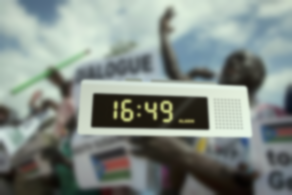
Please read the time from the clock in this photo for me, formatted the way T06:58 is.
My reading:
T16:49
